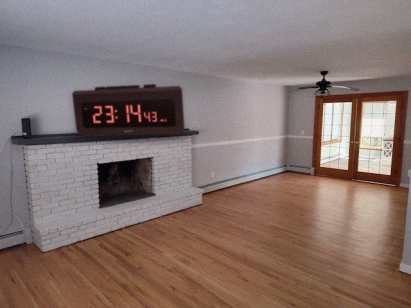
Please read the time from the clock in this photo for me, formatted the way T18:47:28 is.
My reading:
T23:14:43
